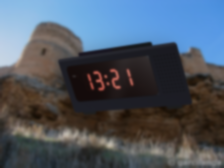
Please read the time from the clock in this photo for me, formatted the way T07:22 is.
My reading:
T13:21
